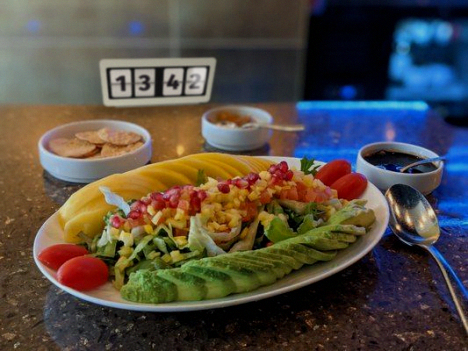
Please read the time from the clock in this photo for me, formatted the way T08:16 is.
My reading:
T13:42
